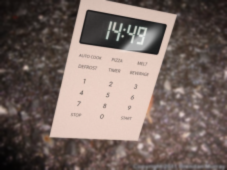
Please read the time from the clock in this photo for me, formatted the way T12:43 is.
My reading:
T14:49
